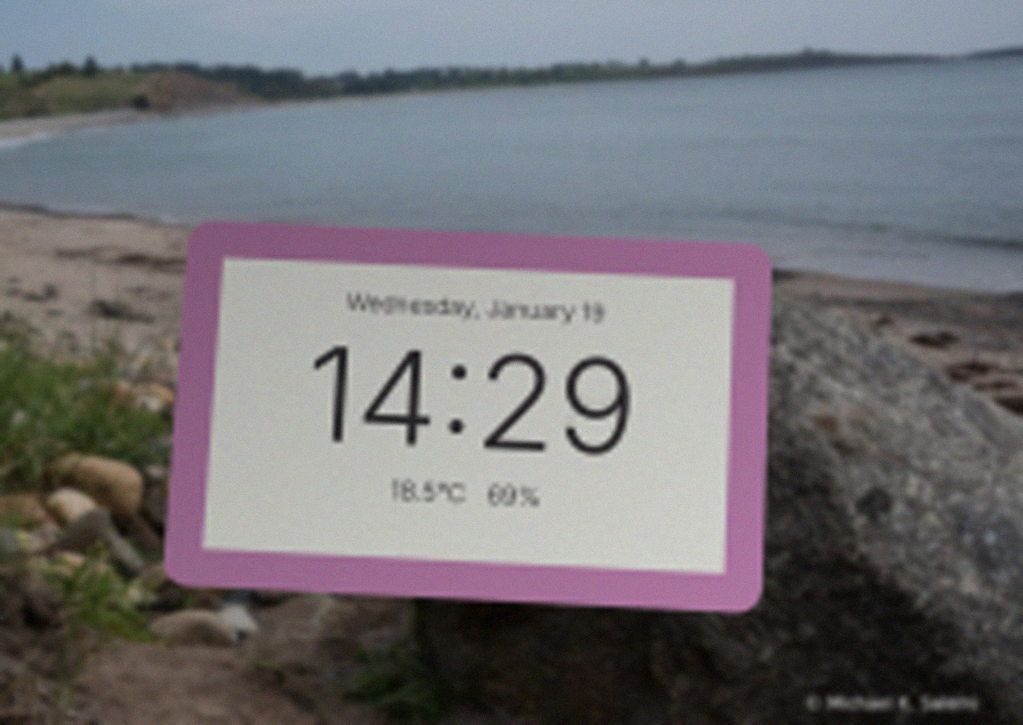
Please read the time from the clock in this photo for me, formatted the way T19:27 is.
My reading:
T14:29
